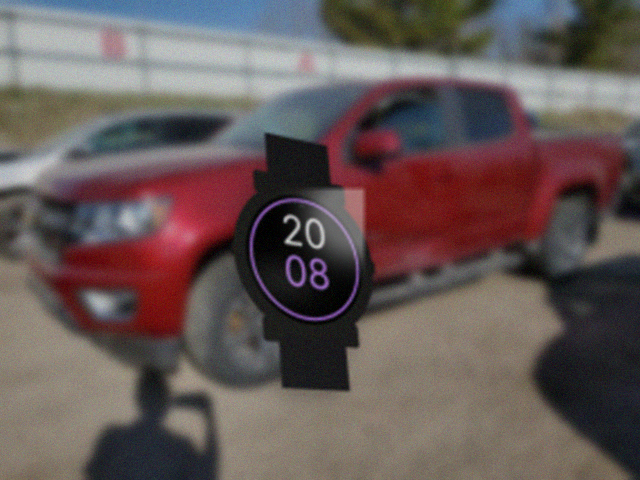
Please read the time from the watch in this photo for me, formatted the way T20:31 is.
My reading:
T20:08
